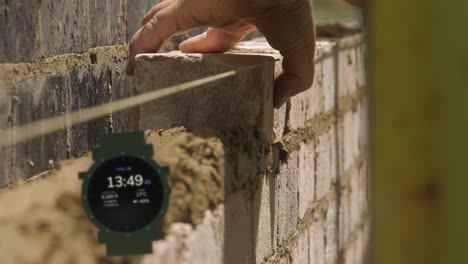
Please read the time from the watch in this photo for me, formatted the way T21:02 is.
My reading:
T13:49
